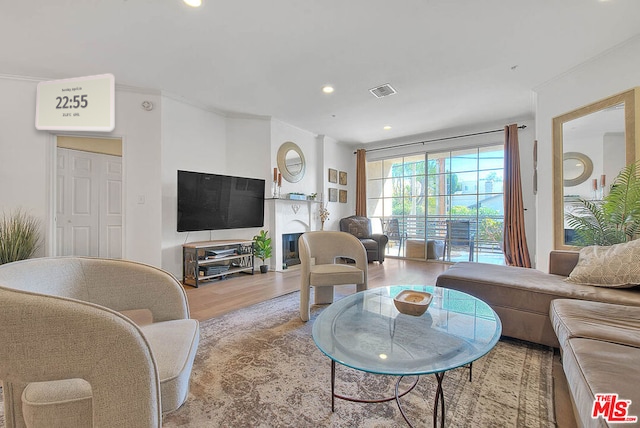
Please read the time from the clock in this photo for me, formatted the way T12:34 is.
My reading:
T22:55
